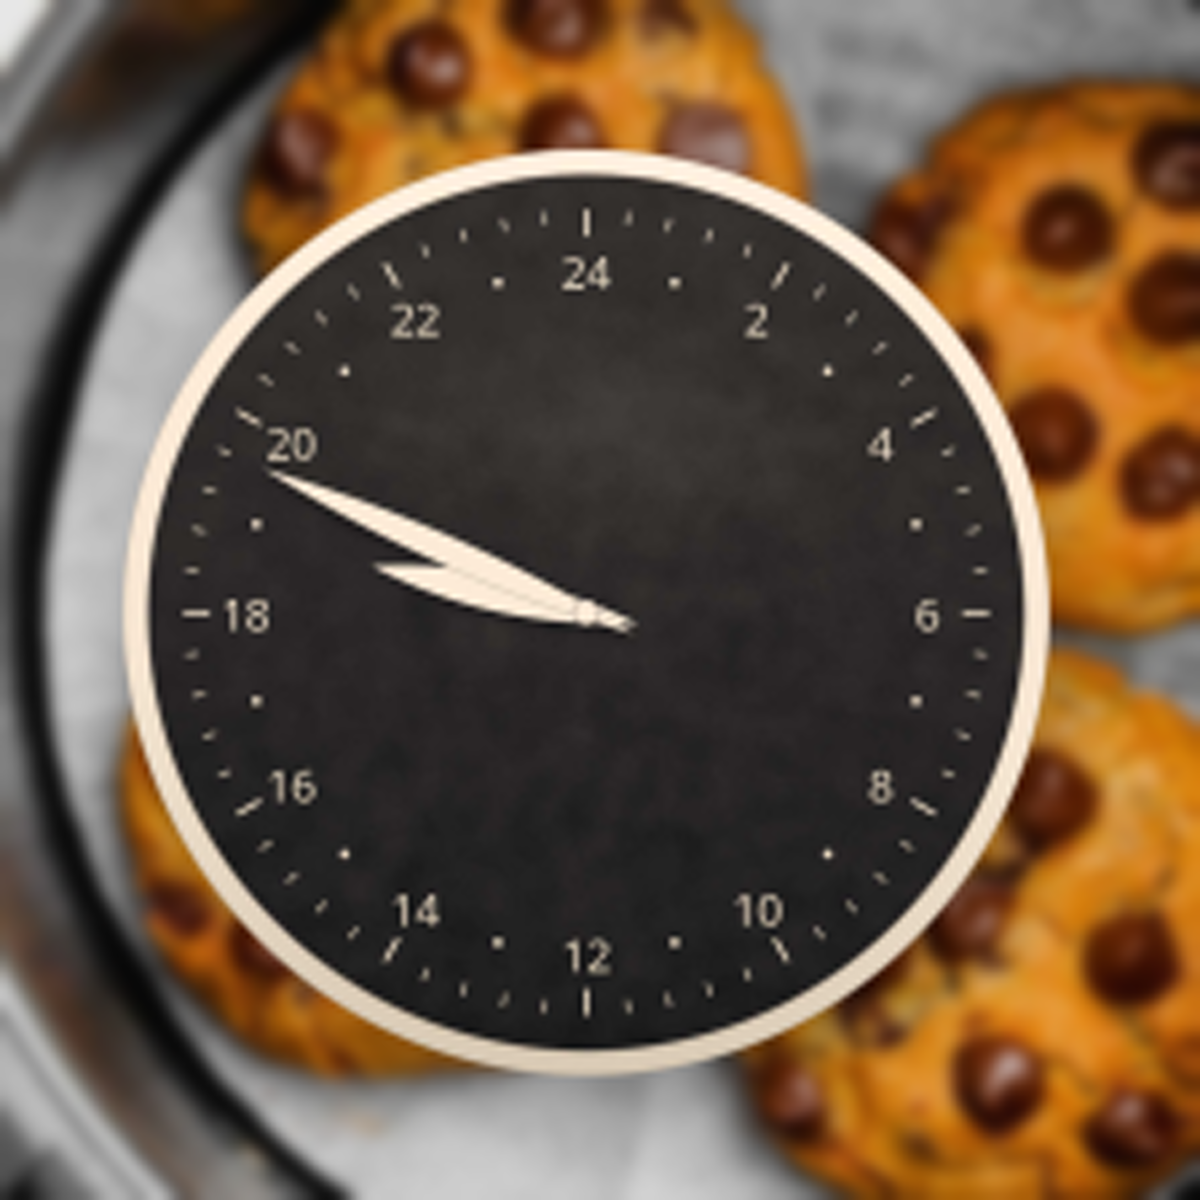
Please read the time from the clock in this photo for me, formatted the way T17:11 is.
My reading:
T18:49
